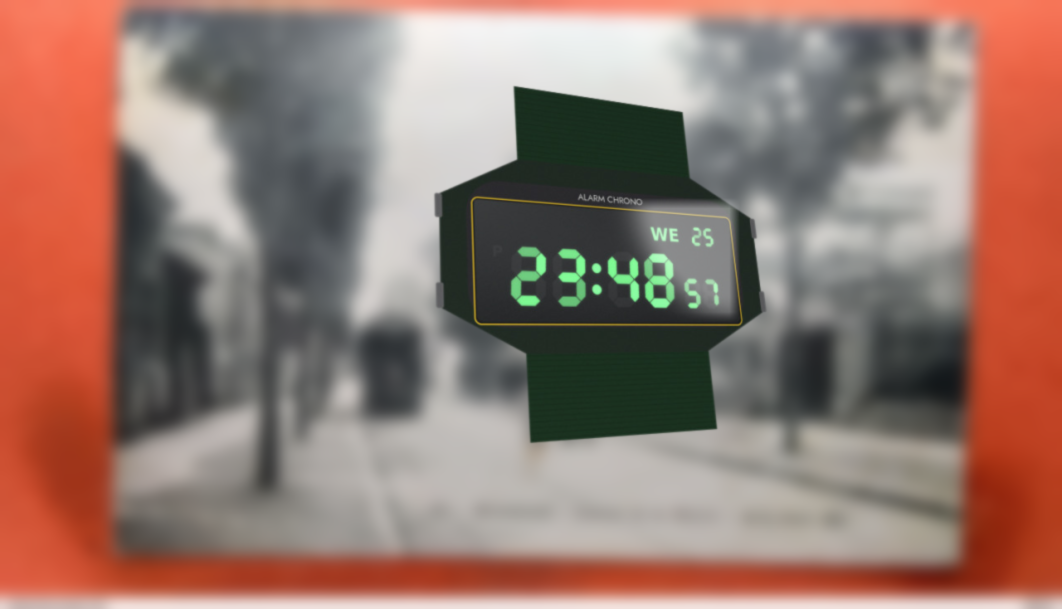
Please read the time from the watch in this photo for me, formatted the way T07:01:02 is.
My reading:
T23:48:57
